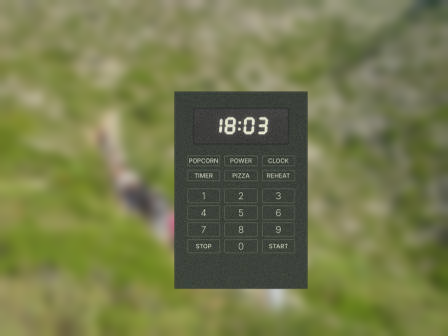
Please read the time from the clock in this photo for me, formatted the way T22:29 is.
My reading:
T18:03
